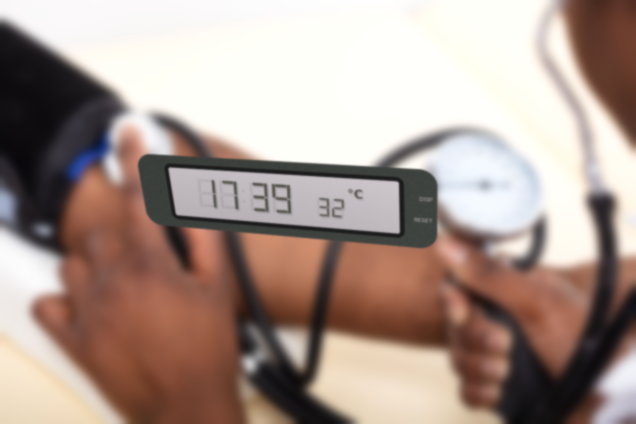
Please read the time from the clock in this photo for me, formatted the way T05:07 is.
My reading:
T17:39
